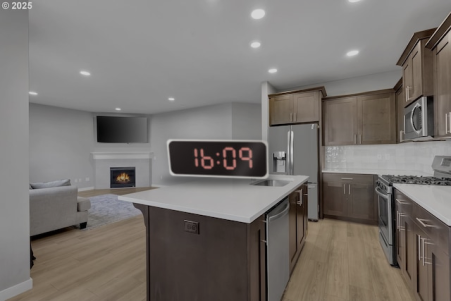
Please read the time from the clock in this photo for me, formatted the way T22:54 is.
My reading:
T16:09
